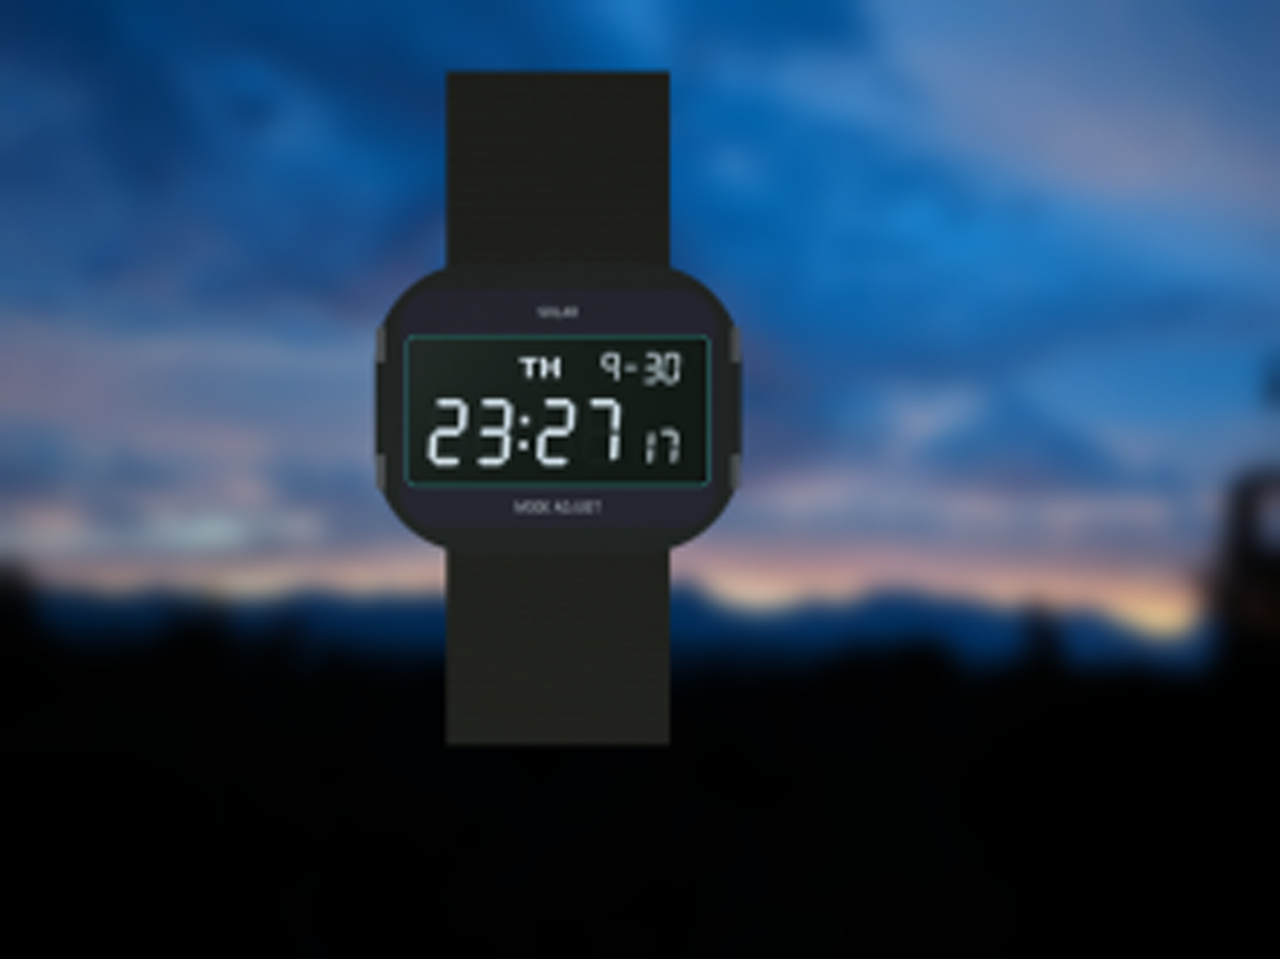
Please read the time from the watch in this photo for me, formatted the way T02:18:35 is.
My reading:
T23:27:17
